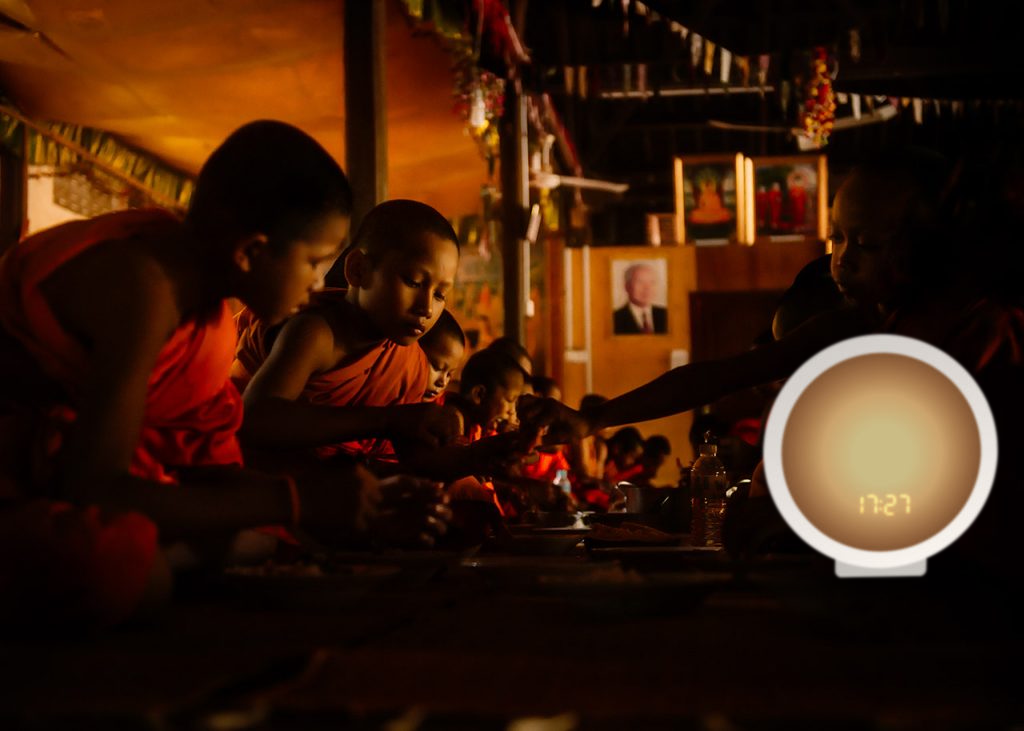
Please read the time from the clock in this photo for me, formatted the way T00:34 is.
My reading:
T17:27
